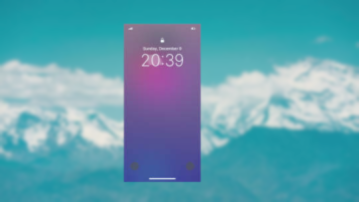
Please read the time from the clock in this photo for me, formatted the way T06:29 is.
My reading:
T20:39
